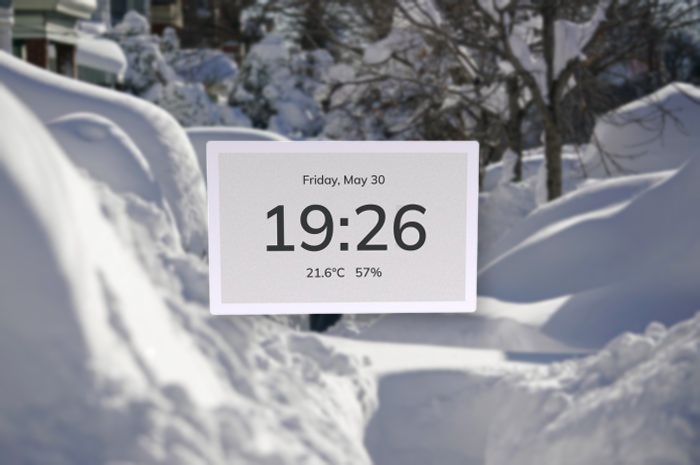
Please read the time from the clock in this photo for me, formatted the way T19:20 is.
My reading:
T19:26
